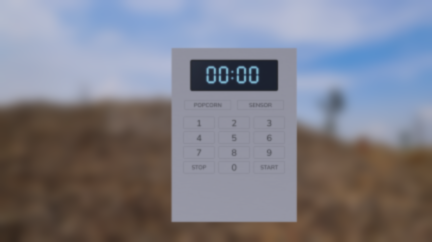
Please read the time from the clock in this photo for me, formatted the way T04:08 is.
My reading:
T00:00
